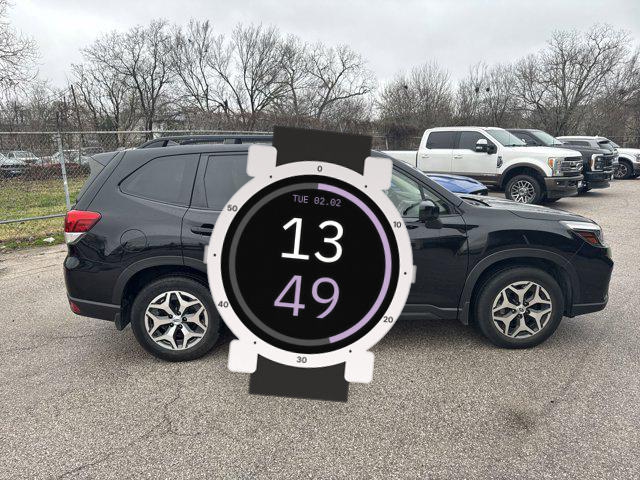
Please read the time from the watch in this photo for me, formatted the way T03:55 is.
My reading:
T13:49
